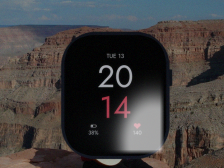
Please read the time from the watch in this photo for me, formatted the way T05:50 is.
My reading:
T20:14
